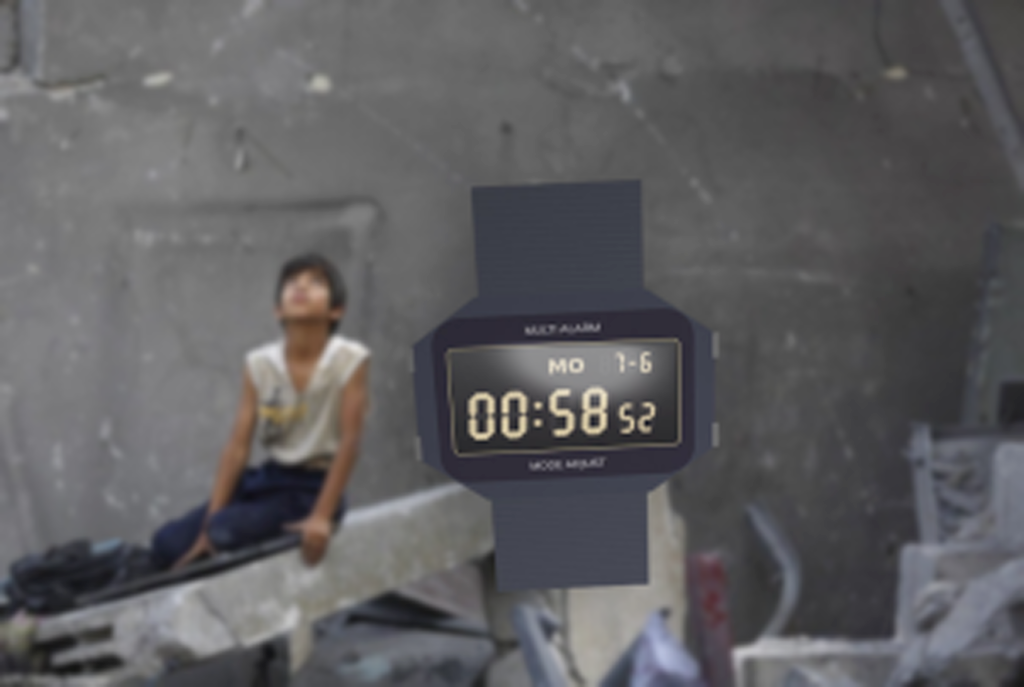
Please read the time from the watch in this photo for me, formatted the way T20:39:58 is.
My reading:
T00:58:52
